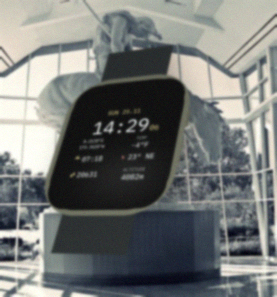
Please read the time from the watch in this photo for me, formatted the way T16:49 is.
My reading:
T14:29
